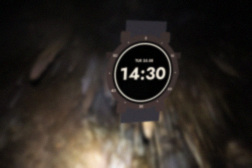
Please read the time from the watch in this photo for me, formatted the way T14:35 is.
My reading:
T14:30
